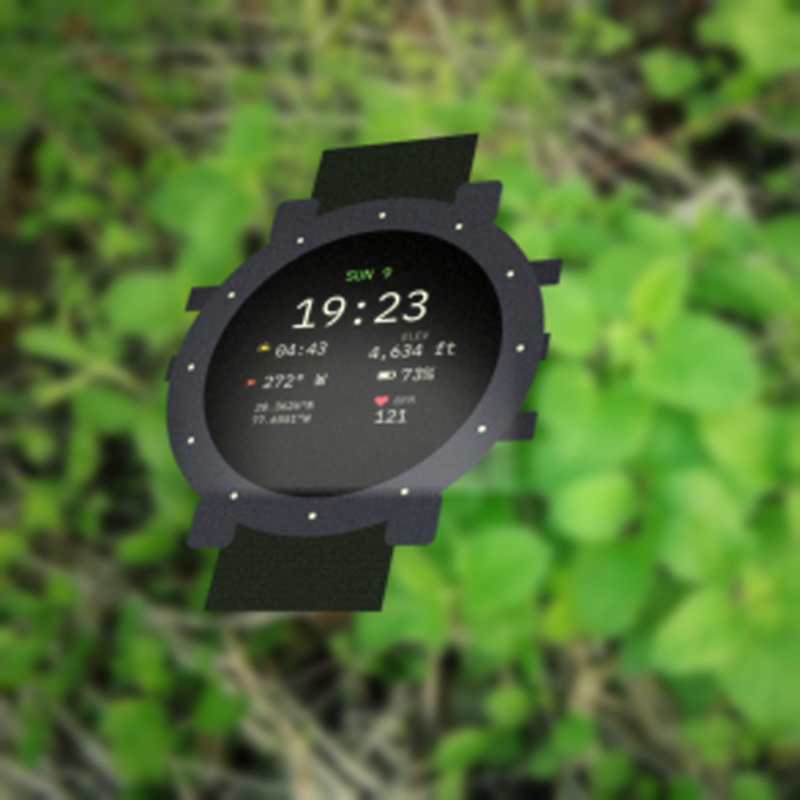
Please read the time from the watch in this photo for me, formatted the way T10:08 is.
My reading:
T19:23
